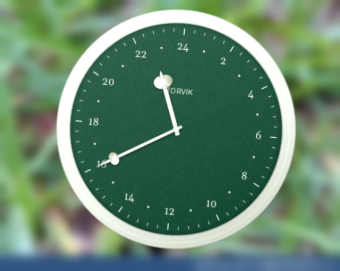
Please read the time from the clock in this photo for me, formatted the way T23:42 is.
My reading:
T22:40
